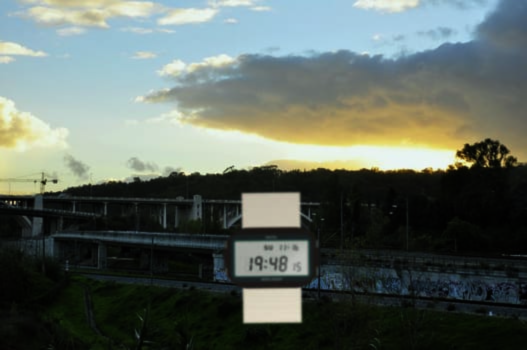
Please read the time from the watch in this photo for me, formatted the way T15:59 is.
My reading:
T19:48
